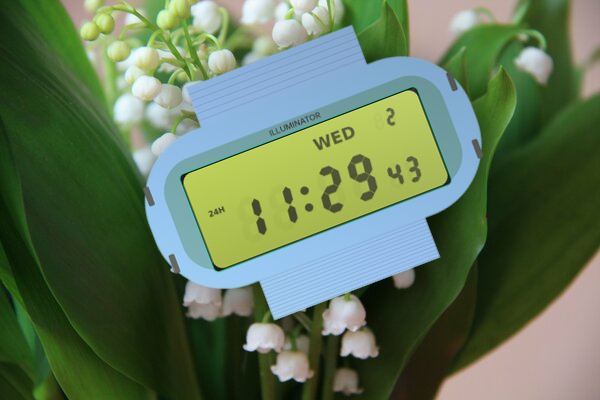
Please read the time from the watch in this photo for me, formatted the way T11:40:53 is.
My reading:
T11:29:43
